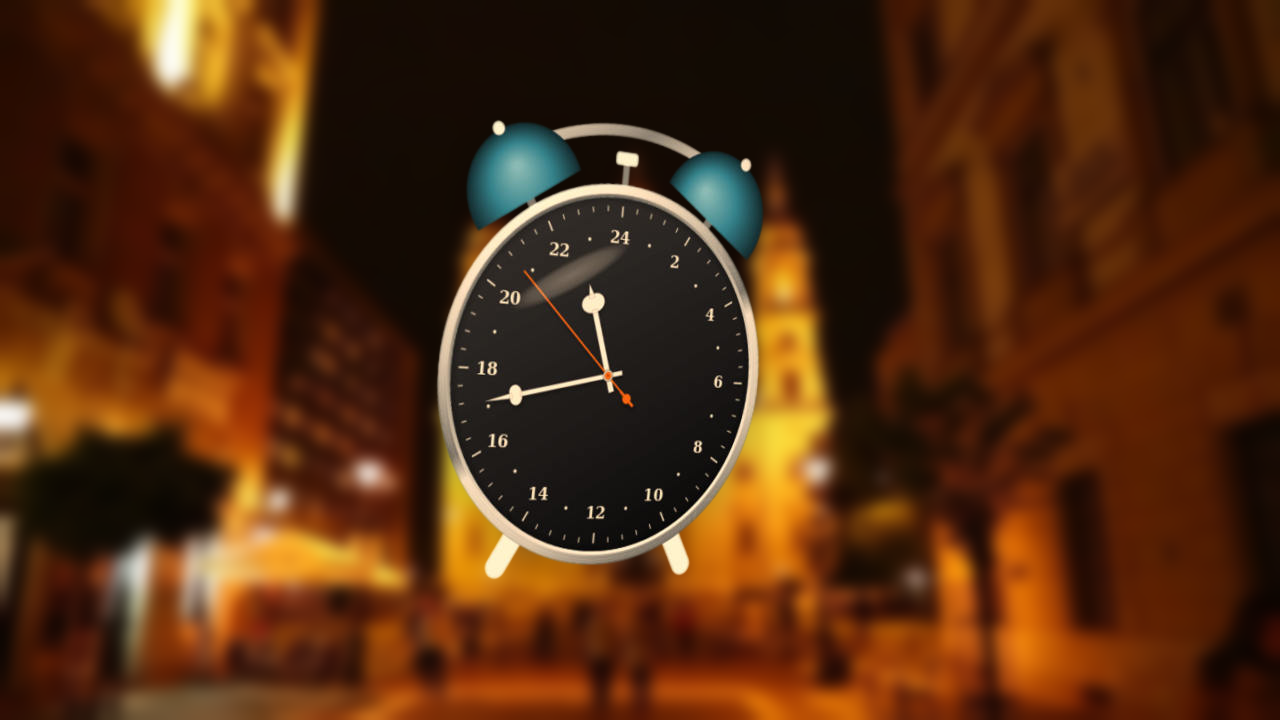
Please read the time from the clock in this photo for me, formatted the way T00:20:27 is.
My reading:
T22:42:52
